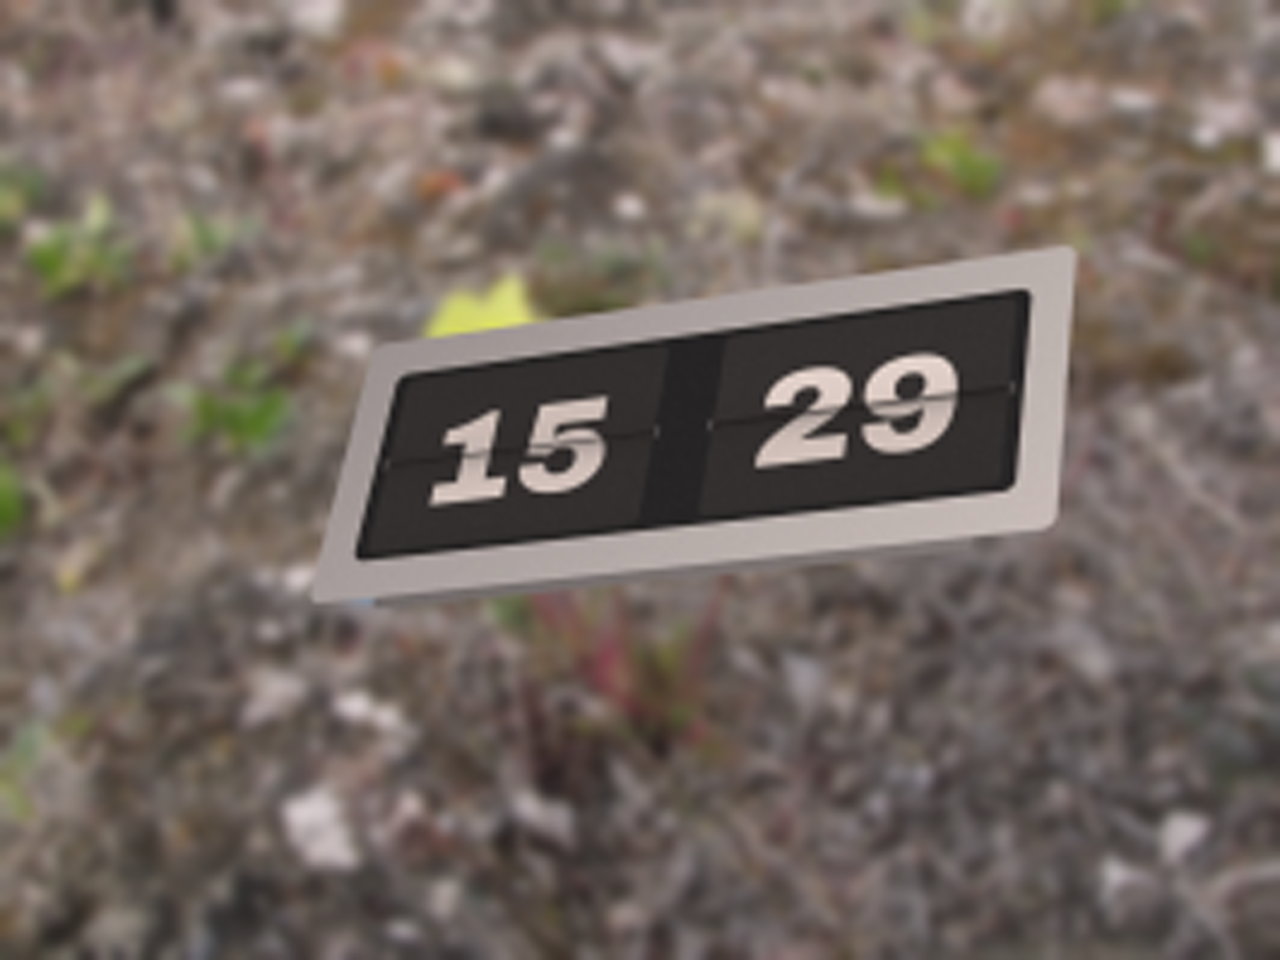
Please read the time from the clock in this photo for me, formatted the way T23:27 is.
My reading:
T15:29
